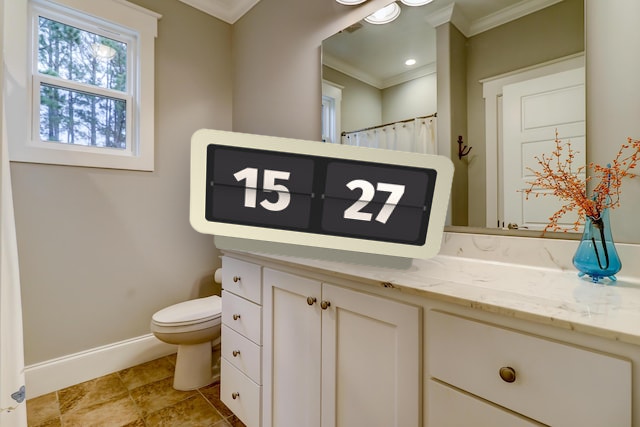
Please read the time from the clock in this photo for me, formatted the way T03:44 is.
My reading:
T15:27
